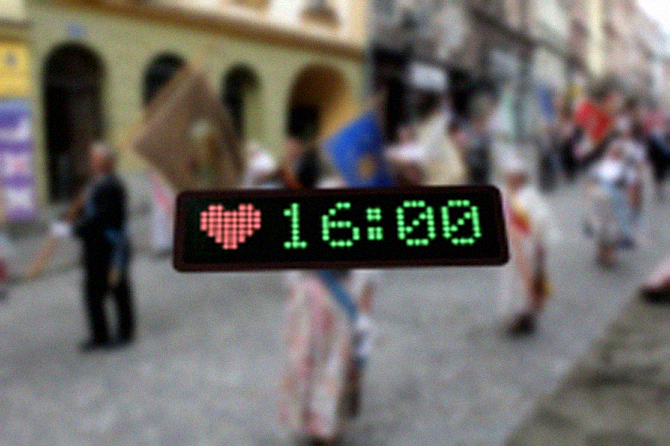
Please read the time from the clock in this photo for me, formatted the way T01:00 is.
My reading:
T16:00
